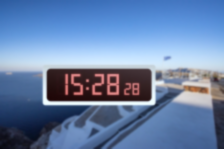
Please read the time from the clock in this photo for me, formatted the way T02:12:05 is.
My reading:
T15:28:28
